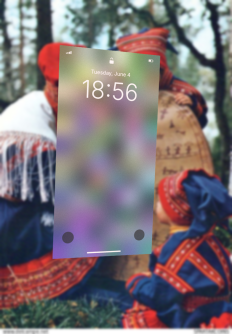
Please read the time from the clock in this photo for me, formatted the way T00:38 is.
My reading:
T18:56
